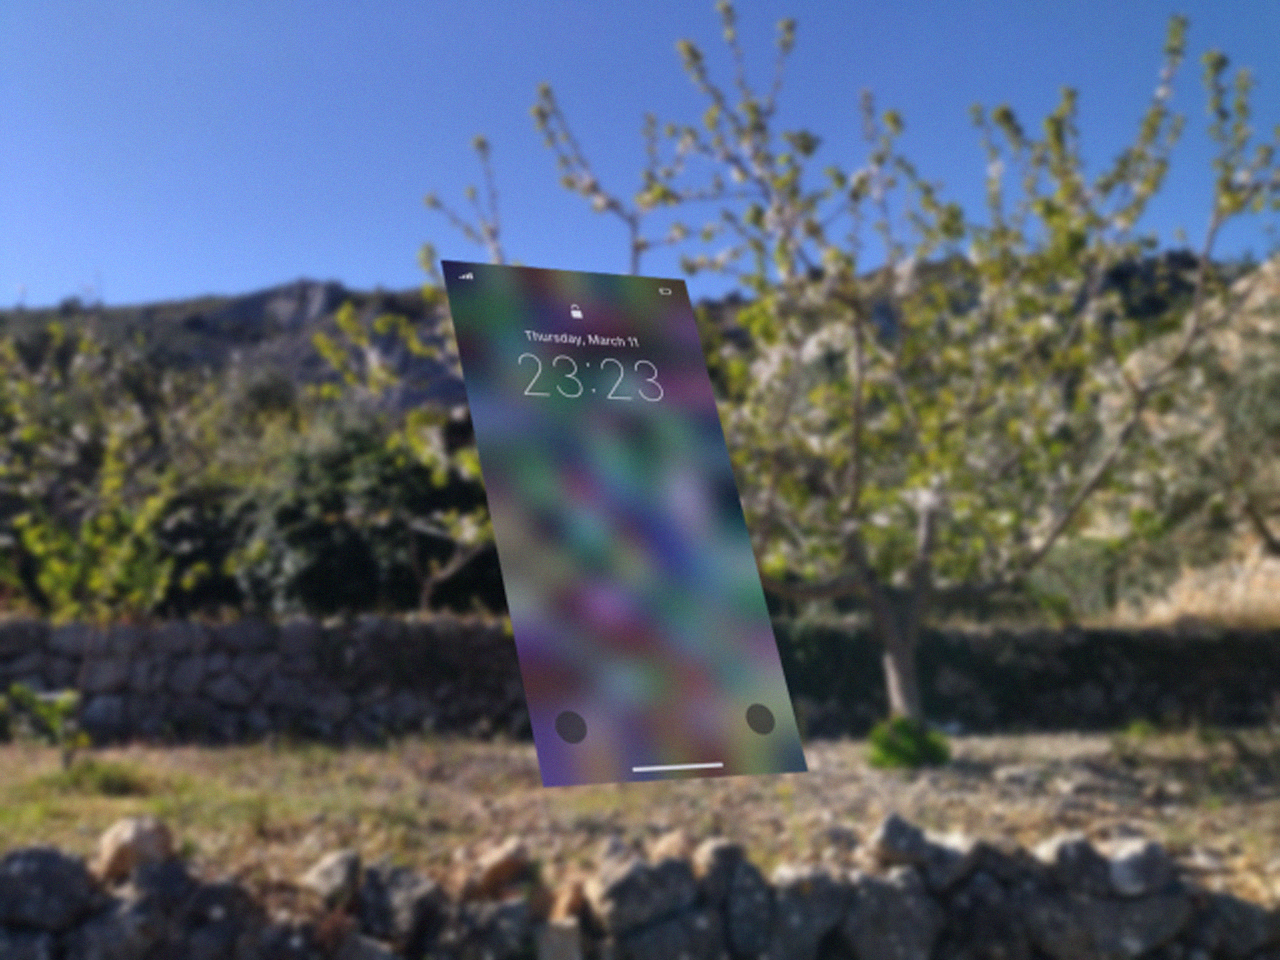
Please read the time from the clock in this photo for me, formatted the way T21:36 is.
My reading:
T23:23
